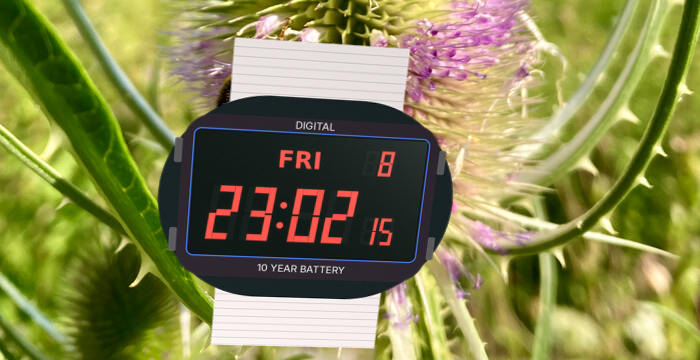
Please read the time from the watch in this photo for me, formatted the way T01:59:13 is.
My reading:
T23:02:15
